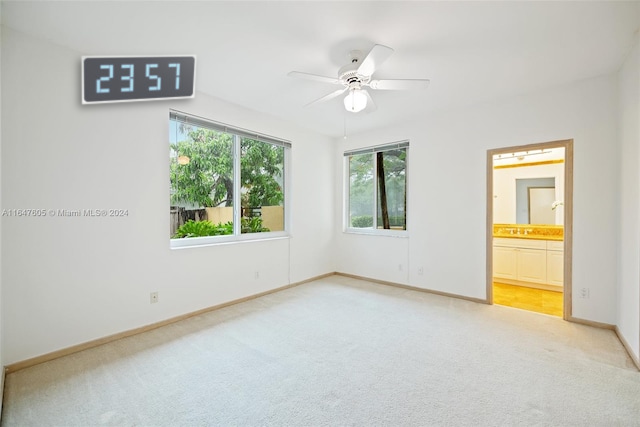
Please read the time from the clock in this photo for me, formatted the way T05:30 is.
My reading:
T23:57
